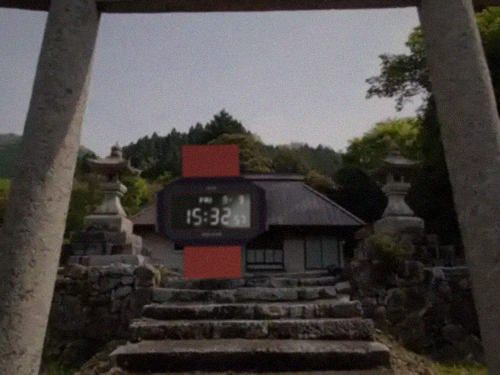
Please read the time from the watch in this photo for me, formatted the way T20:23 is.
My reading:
T15:32
